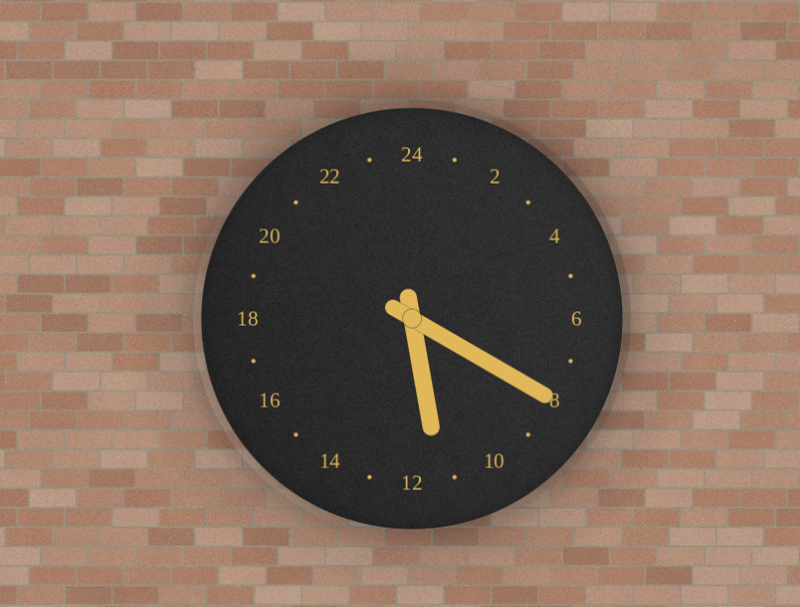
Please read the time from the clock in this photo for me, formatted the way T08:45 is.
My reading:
T11:20
